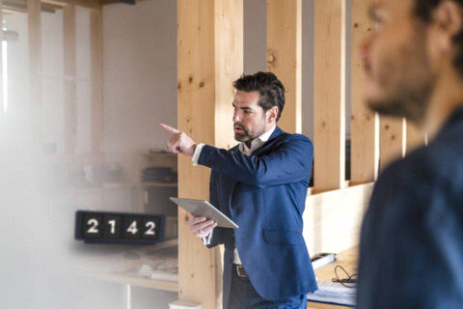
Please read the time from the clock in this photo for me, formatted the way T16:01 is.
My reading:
T21:42
